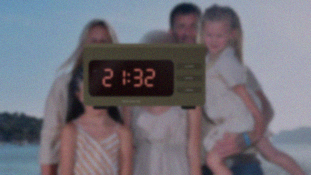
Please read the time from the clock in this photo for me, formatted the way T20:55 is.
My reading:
T21:32
